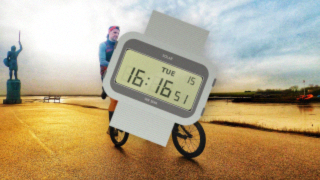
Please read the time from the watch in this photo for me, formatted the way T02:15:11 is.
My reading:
T16:16:51
